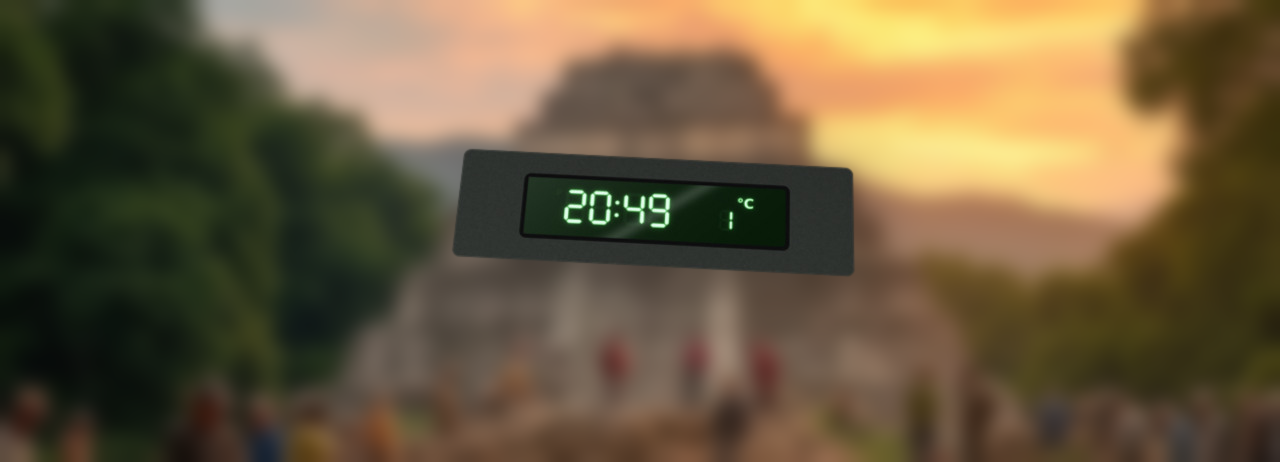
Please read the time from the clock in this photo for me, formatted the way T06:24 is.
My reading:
T20:49
